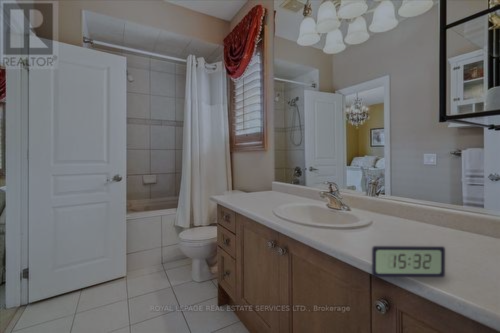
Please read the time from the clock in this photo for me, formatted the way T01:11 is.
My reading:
T15:32
